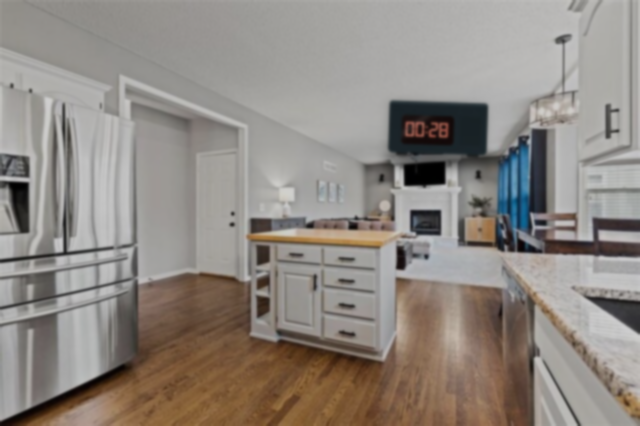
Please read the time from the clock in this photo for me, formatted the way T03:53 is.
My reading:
T00:28
